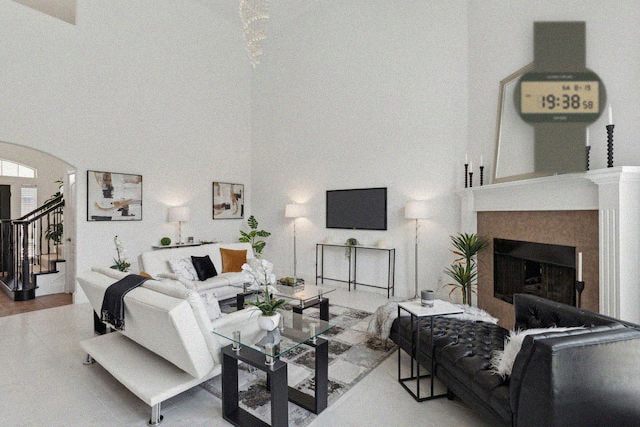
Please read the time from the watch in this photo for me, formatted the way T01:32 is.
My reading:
T19:38
